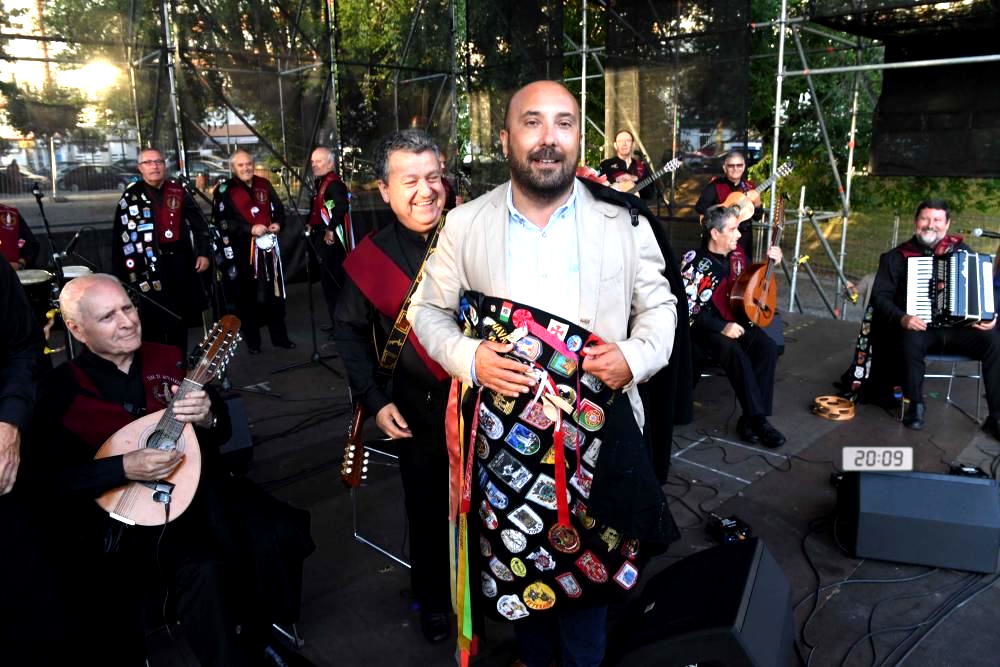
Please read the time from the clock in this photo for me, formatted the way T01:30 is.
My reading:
T20:09
